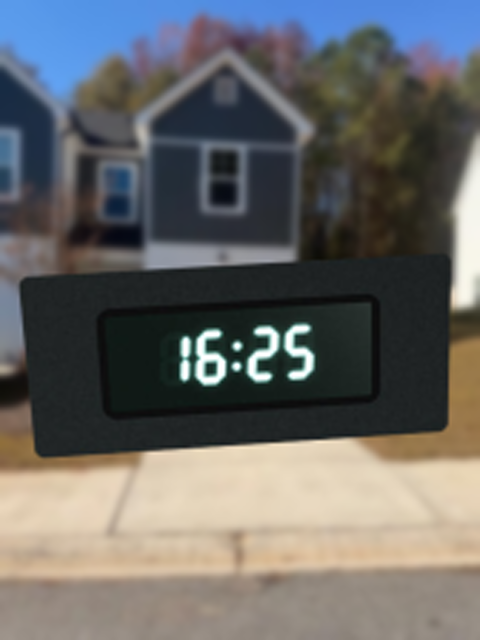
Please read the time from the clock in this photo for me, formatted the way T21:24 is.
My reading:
T16:25
